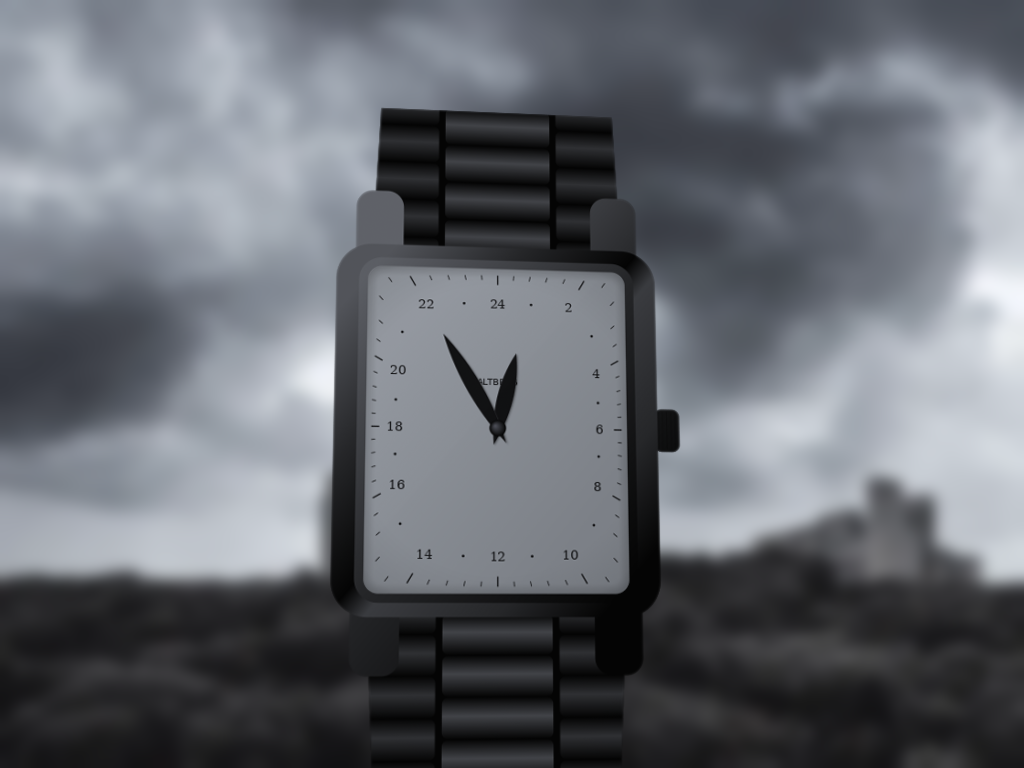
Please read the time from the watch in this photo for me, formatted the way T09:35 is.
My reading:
T00:55
